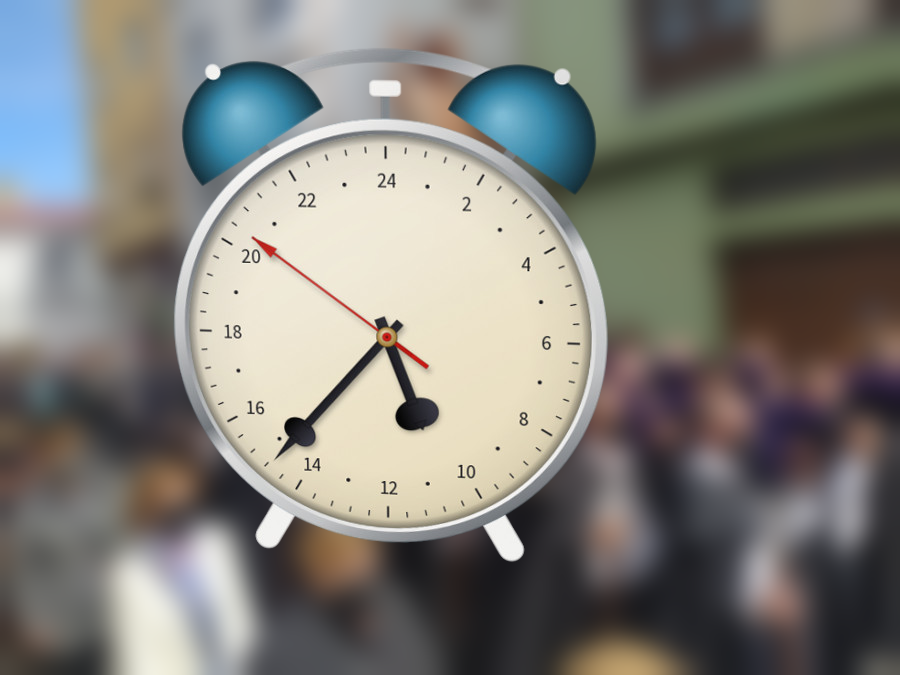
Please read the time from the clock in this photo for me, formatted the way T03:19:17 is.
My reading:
T10:36:51
